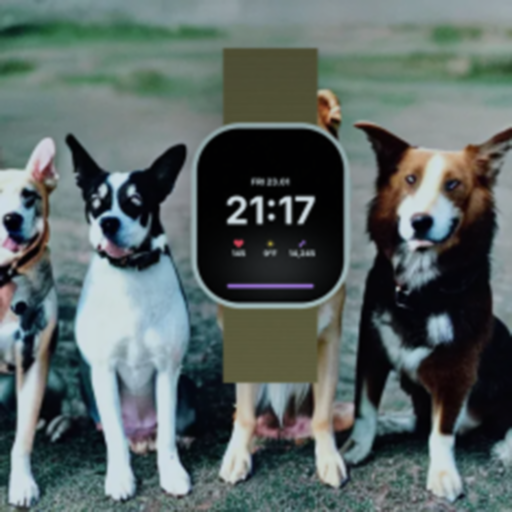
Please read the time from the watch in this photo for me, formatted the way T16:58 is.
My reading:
T21:17
